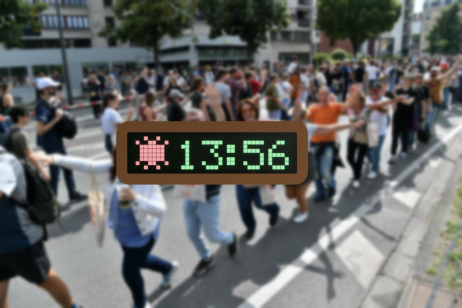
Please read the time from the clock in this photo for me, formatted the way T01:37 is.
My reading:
T13:56
